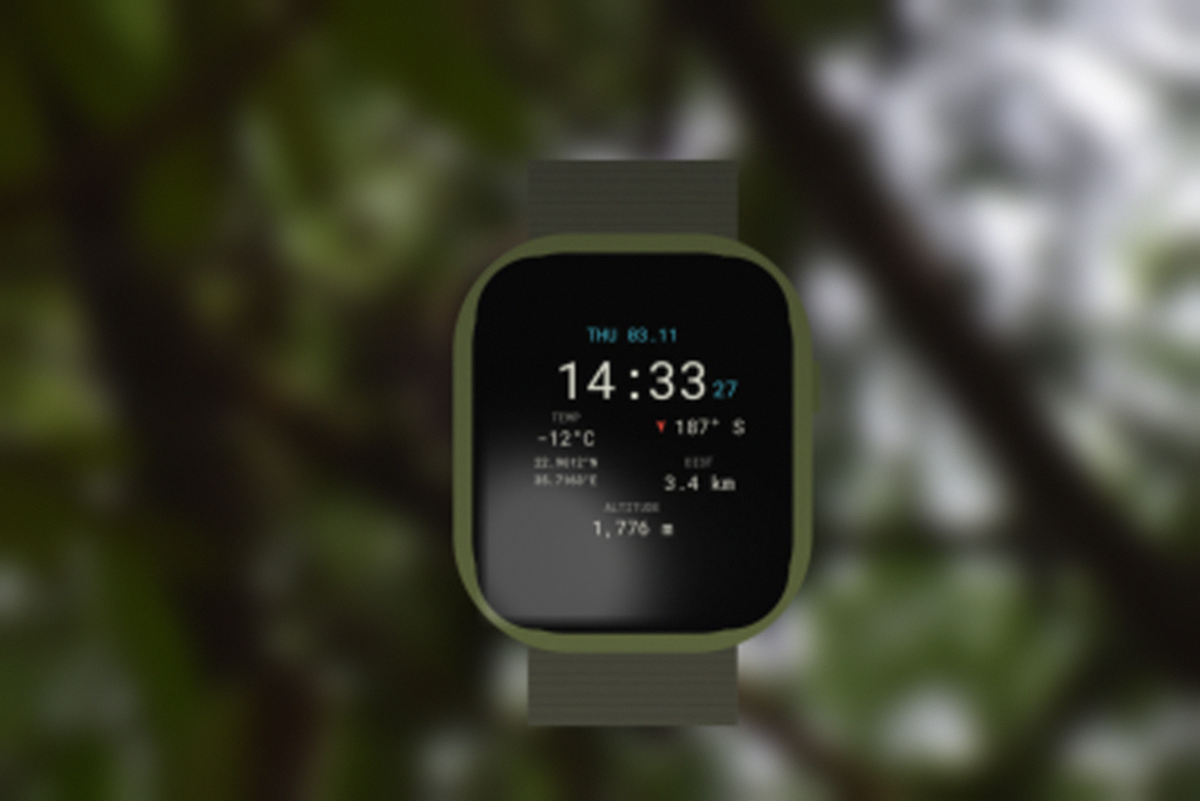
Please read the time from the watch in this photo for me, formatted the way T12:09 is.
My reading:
T14:33
